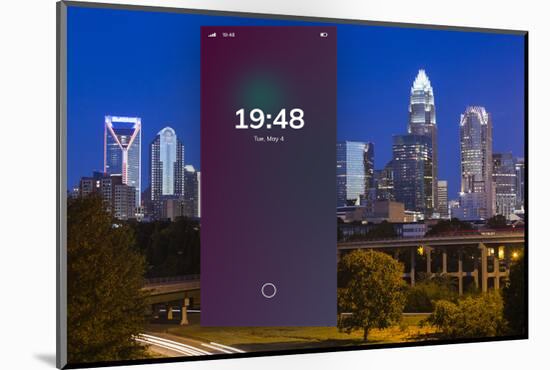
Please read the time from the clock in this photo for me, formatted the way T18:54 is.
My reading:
T19:48
